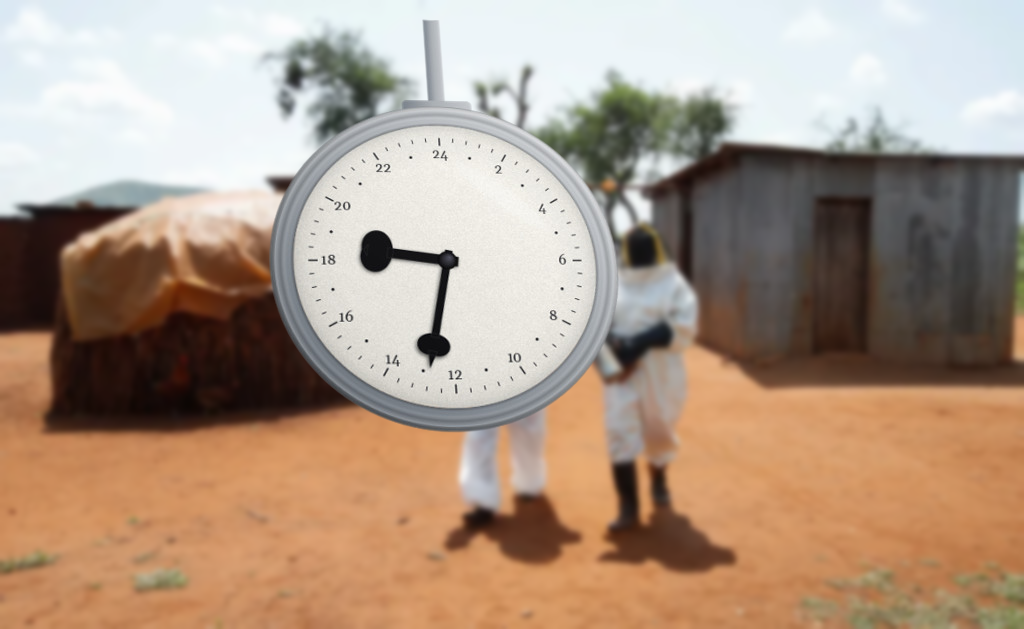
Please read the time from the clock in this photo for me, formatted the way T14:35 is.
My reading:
T18:32
